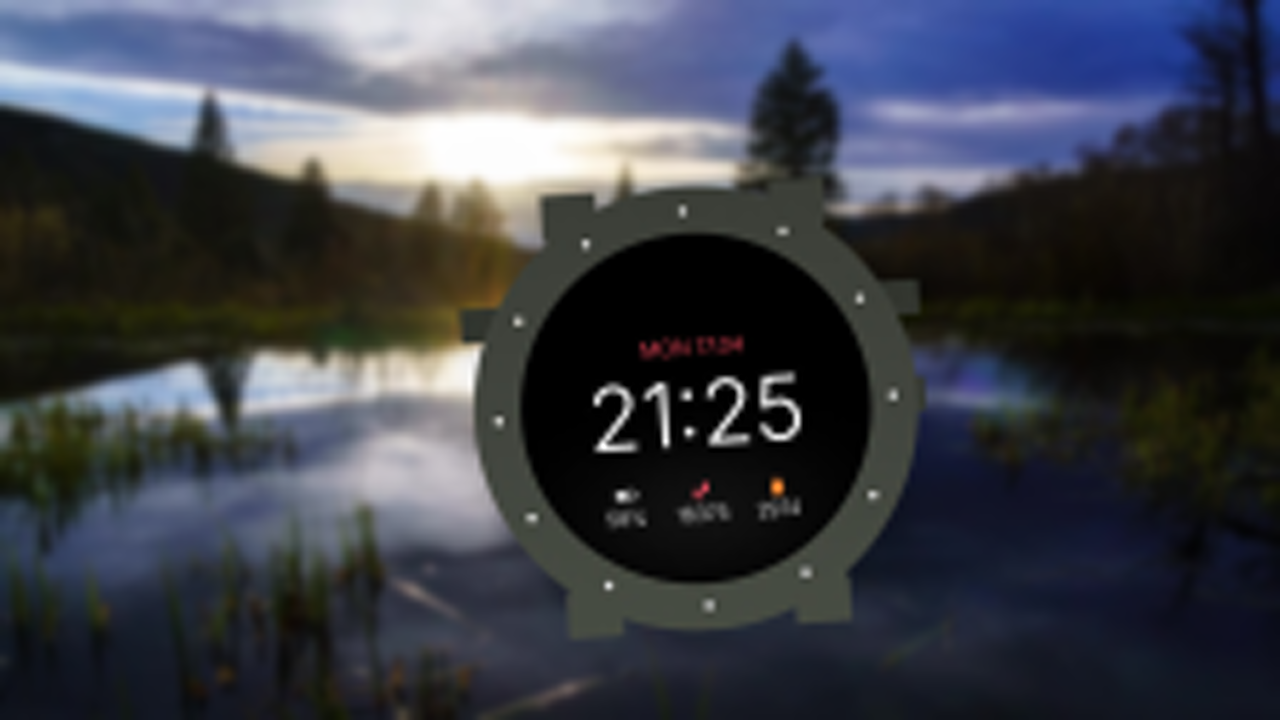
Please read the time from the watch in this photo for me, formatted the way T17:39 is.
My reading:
T21:25
